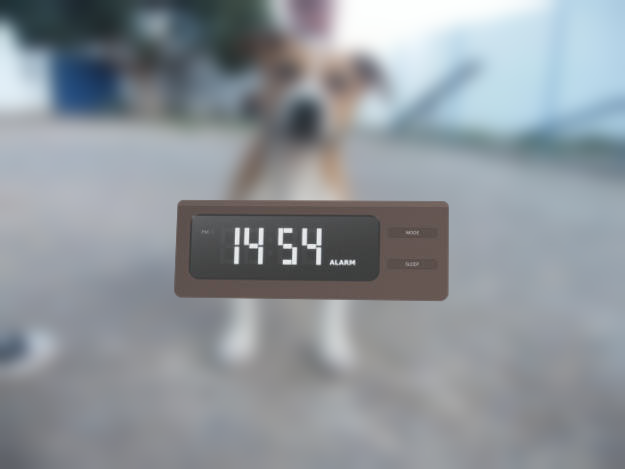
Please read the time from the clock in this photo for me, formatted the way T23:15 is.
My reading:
T14:54
